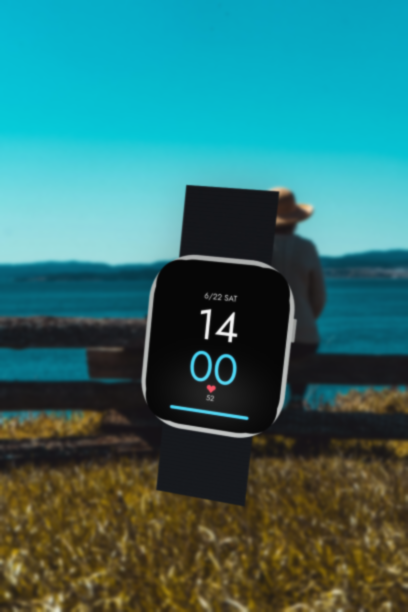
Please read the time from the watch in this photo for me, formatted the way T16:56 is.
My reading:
T14:00
